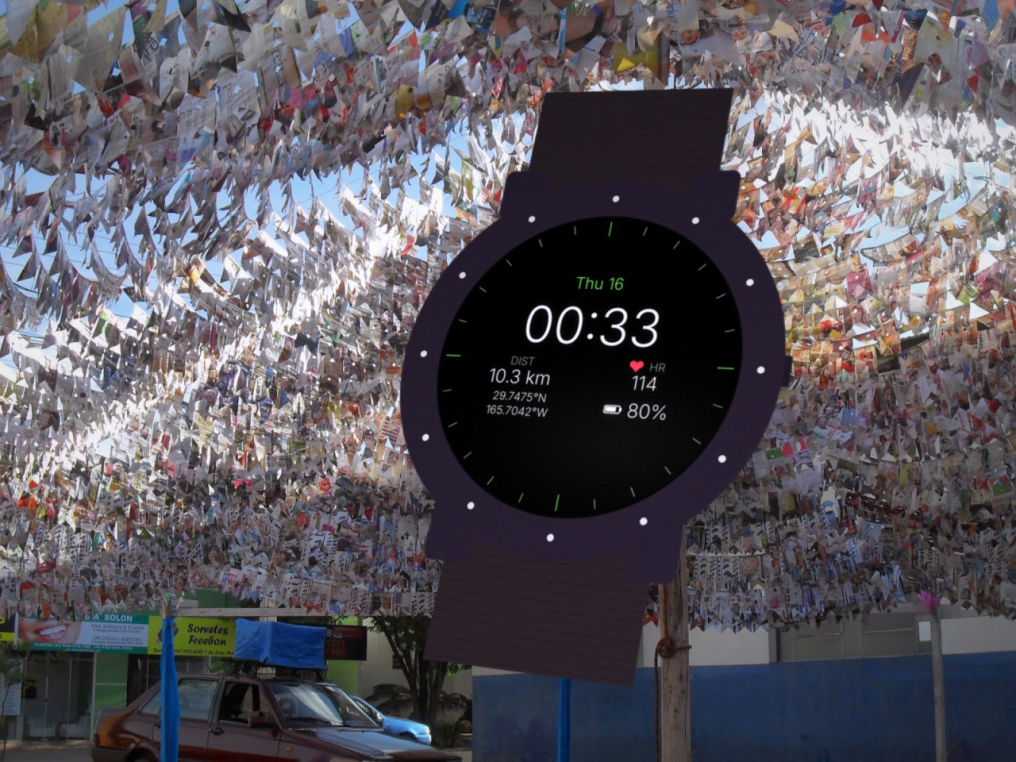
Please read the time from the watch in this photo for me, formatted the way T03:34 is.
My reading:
T00:33
